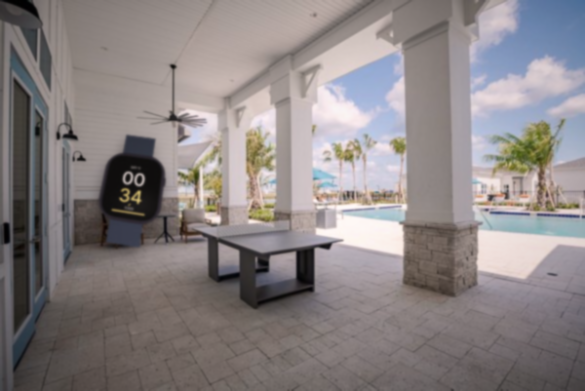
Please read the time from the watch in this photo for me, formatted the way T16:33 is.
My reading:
T00:34
